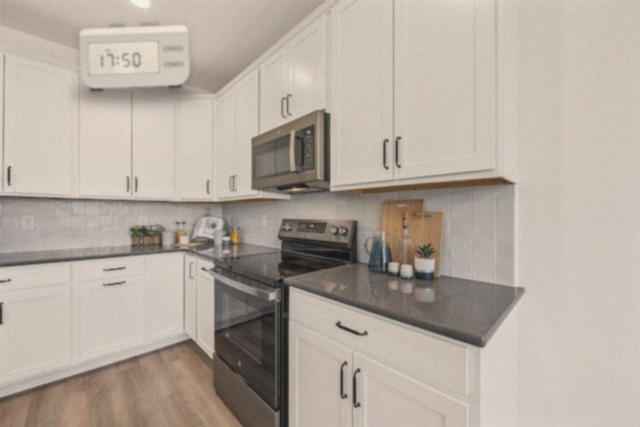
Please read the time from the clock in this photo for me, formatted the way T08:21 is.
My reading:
T17:50
